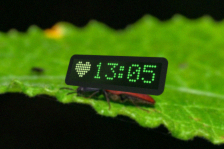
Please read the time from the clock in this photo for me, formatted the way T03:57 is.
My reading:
T13:05
